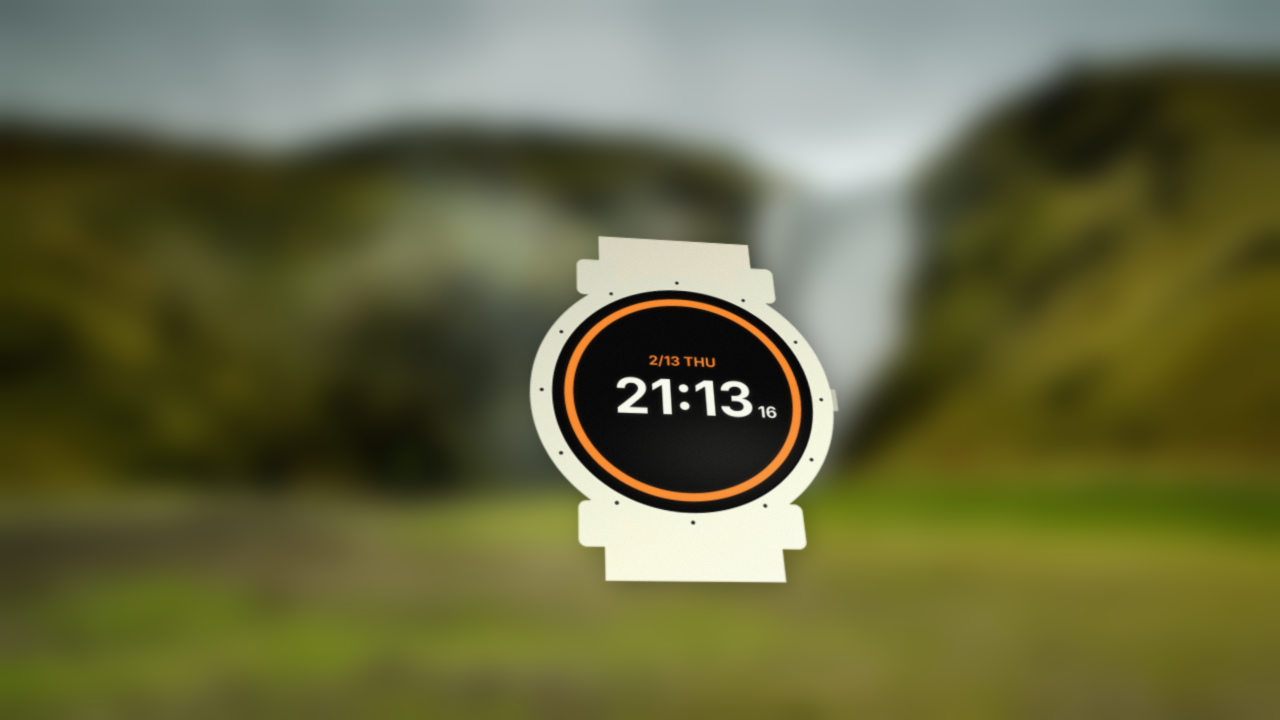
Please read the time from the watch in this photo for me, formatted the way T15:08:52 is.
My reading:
T21:13:16
